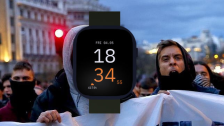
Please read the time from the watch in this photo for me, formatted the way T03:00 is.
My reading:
T18:34
